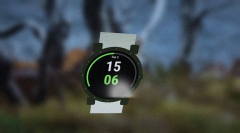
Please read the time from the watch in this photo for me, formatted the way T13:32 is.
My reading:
T15:06
